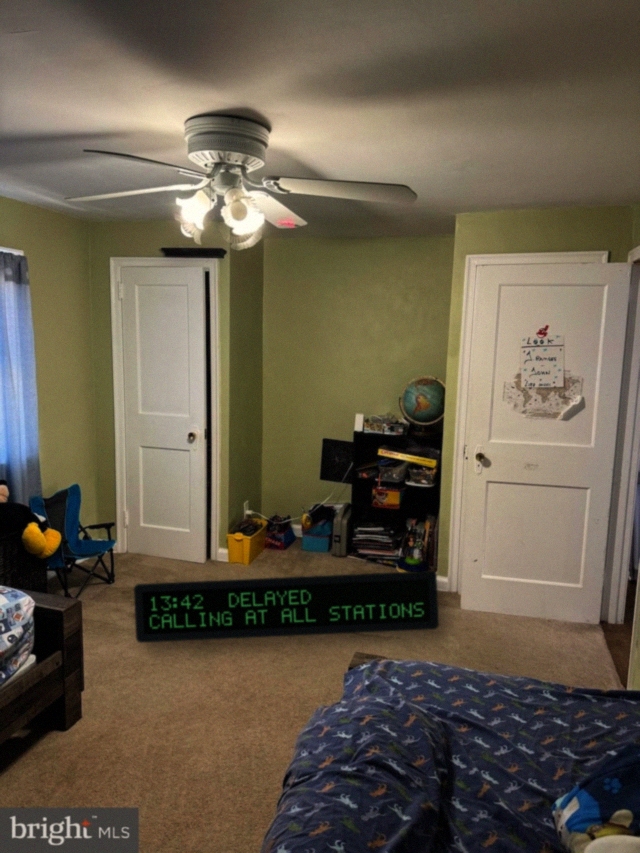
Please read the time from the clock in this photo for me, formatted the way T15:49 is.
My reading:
T13:42
